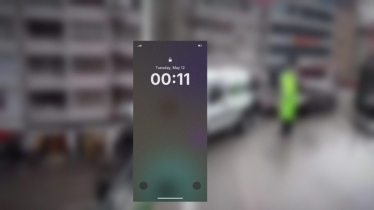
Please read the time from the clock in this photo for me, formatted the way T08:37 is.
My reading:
T00:11
